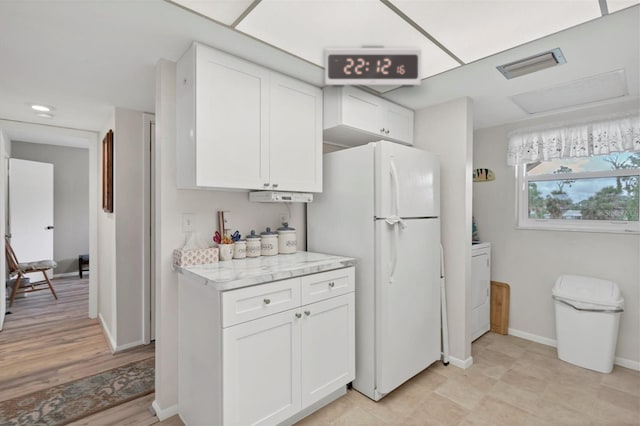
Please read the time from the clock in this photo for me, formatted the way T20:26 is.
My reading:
T22:12
